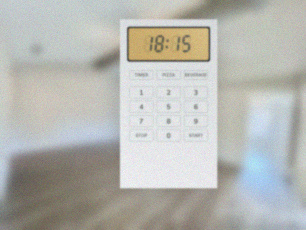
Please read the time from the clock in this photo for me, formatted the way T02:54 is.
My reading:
T18:15
